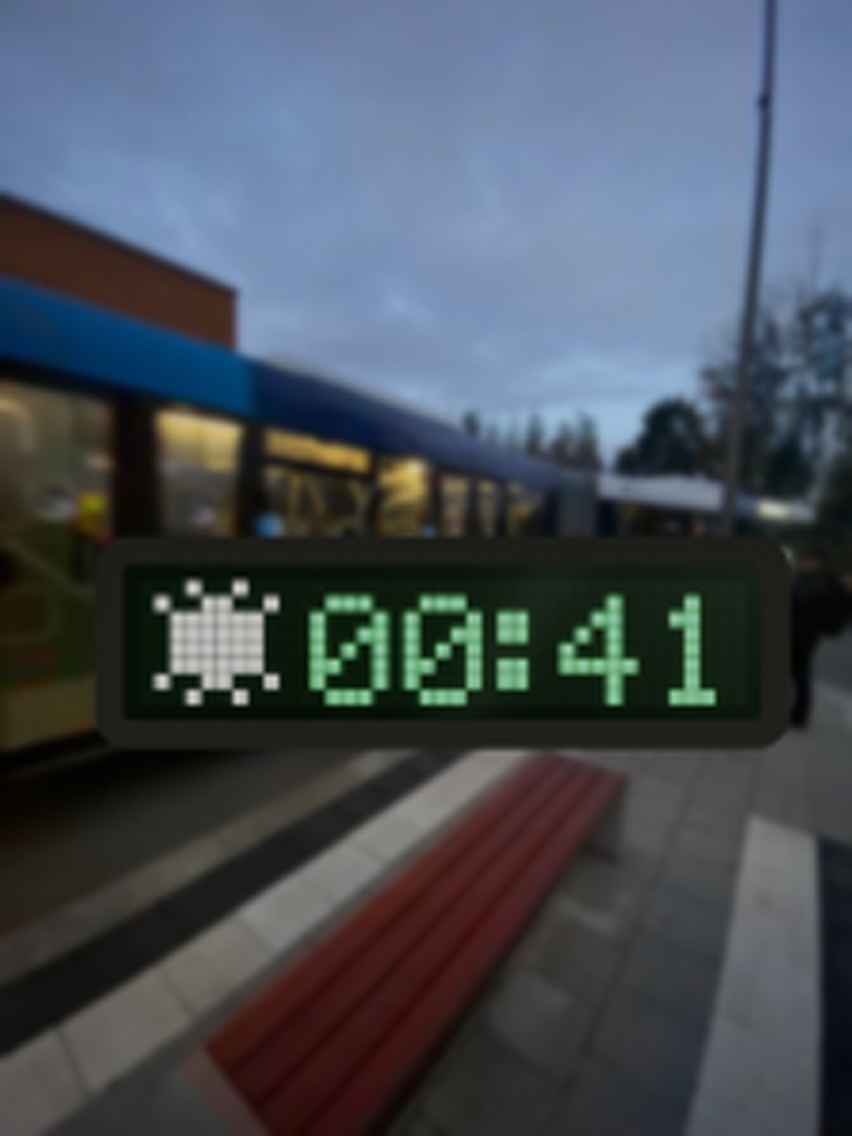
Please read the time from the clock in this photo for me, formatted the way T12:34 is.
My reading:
T00:41
